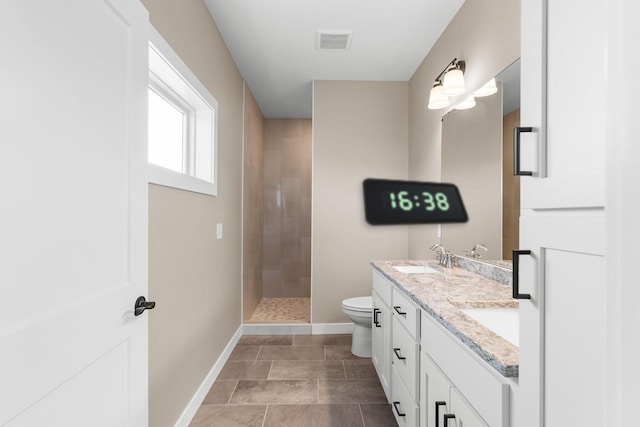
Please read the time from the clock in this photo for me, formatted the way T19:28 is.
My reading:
T16:38
